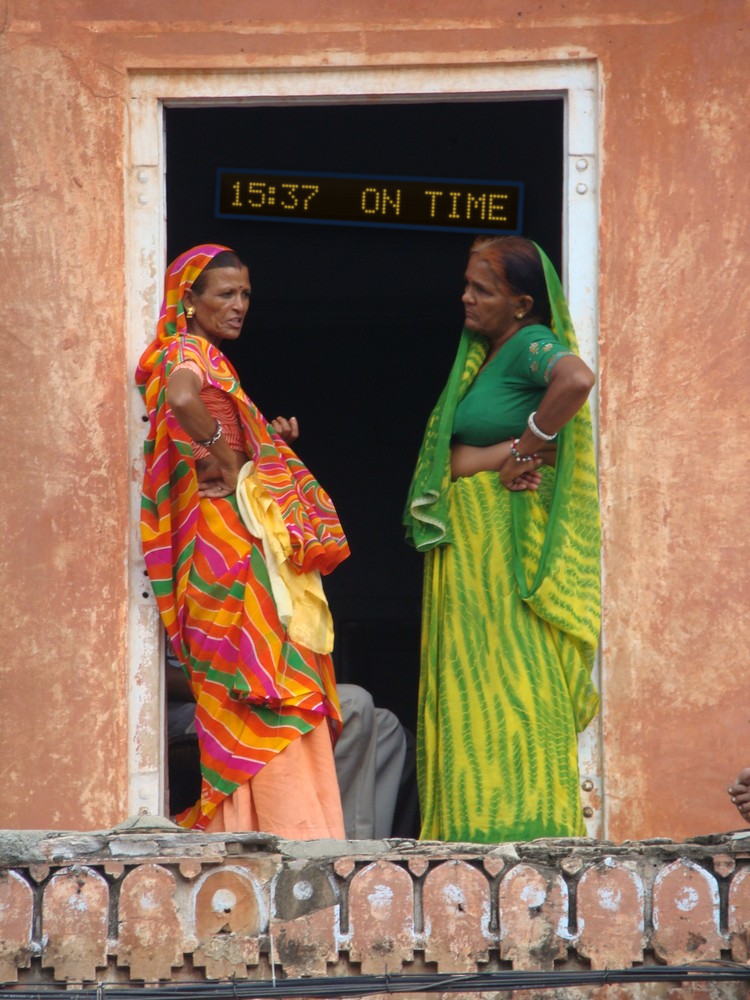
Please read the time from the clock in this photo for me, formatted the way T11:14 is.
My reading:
T15:37
